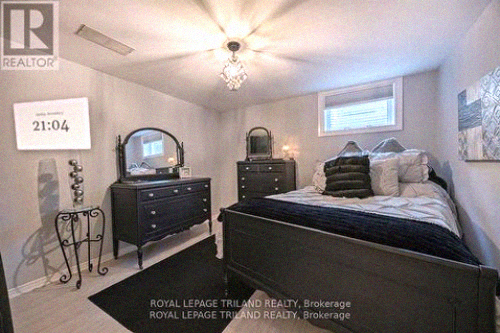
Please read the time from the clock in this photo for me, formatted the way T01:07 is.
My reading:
T21:04
